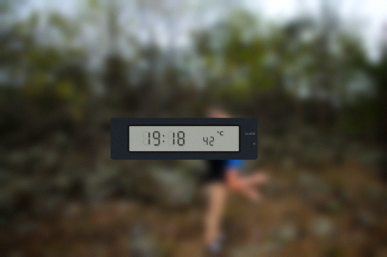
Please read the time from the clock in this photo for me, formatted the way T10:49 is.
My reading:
T19:18
